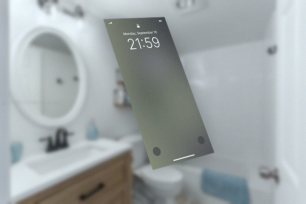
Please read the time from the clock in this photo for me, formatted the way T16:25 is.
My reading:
T21:59
